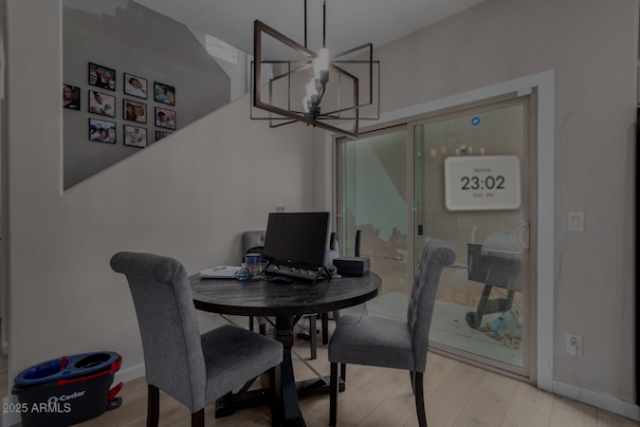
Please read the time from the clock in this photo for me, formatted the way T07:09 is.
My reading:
T23:02
